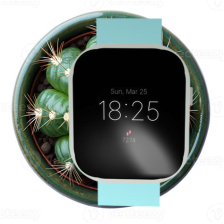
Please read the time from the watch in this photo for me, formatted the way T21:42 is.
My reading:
T18:25
